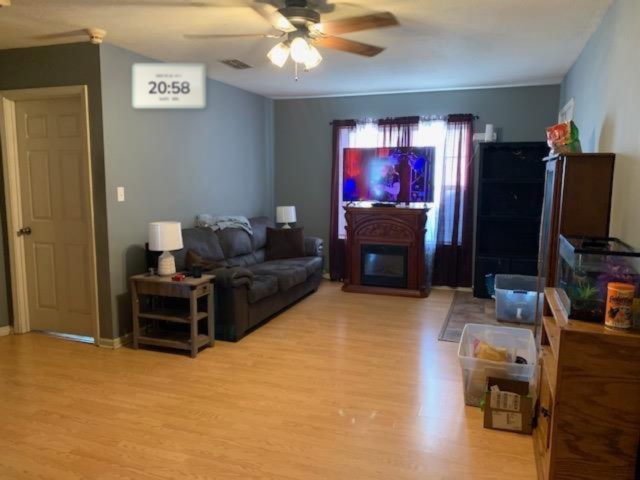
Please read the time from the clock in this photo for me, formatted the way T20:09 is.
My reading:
T20:58
